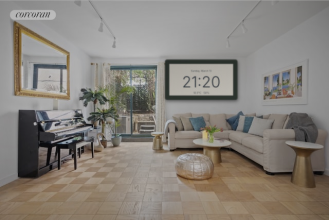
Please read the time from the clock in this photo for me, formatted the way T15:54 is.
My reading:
T21:20
